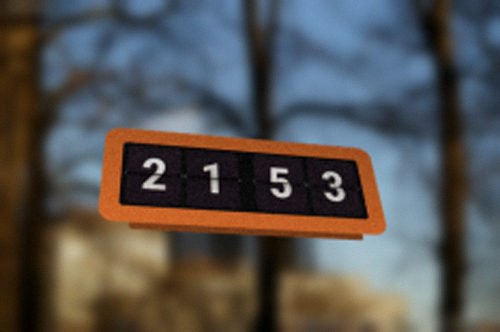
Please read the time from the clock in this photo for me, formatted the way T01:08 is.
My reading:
T21:53
